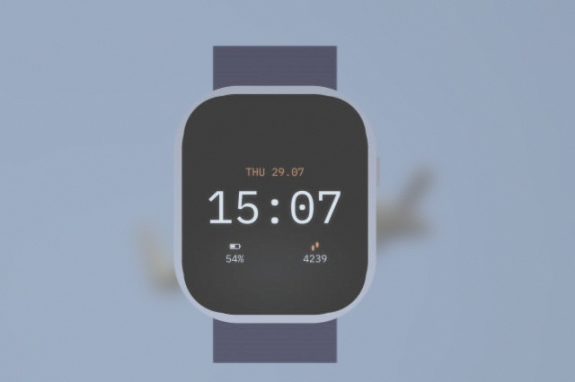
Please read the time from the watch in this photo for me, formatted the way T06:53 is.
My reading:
T15:07
